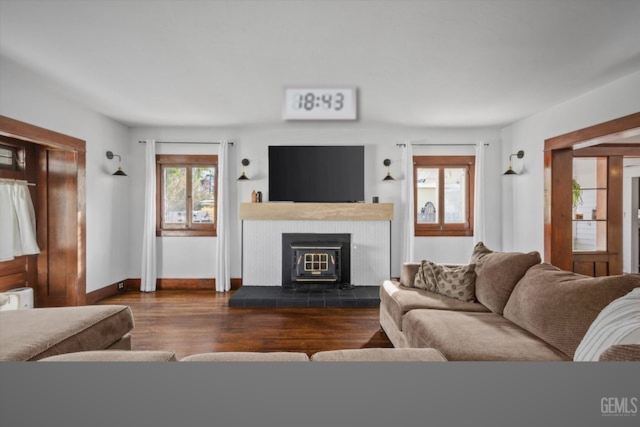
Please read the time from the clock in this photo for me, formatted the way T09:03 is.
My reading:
T18:43
